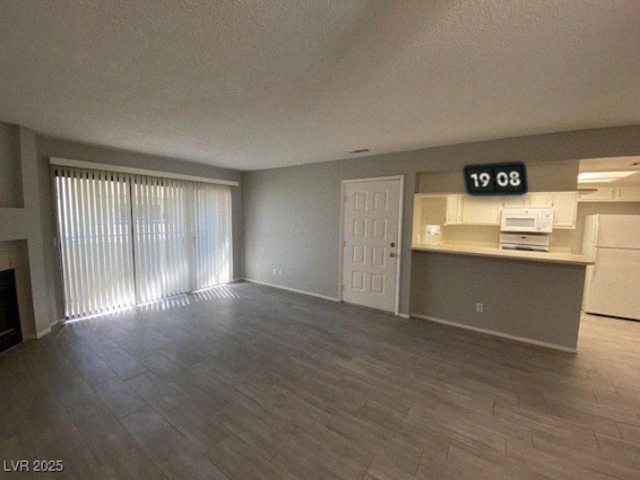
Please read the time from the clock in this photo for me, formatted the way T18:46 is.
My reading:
T19:08
